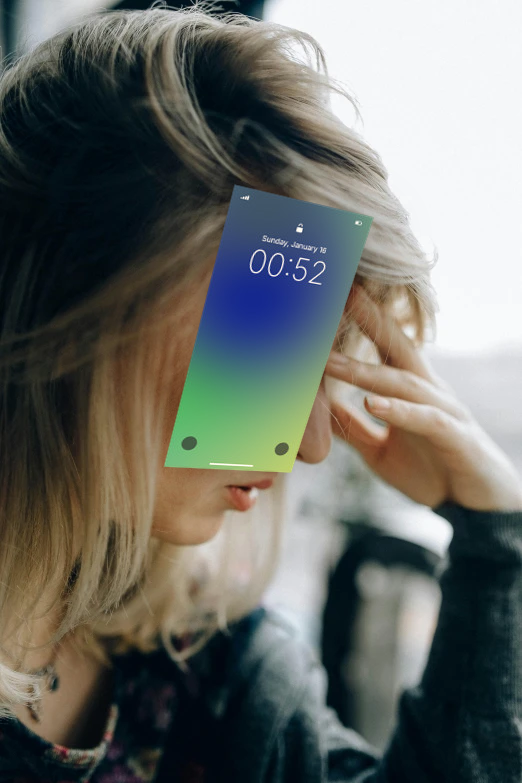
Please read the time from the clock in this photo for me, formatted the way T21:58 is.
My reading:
T00:52
